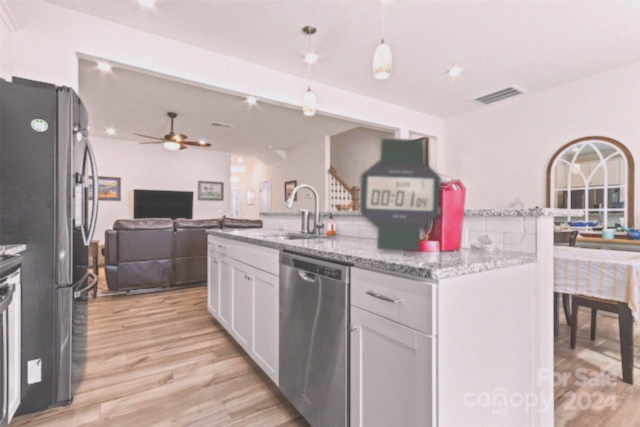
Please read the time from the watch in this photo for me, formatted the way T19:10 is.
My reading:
T00:01
